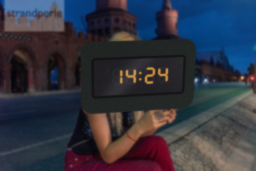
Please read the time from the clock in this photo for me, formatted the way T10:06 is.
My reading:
T14:24
